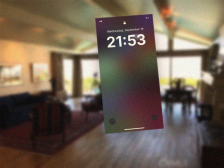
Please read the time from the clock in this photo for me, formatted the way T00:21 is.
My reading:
T21:53
